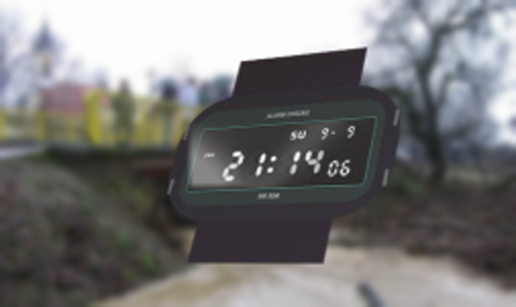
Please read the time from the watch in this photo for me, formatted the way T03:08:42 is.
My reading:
T21:14:06
